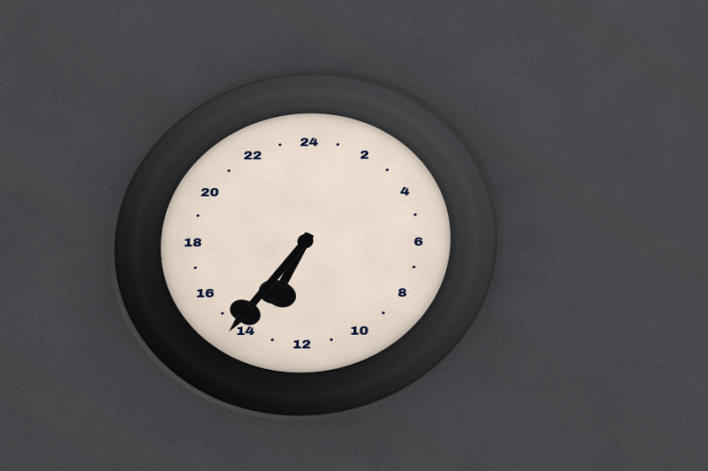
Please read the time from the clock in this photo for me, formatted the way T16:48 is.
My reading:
T13:36
